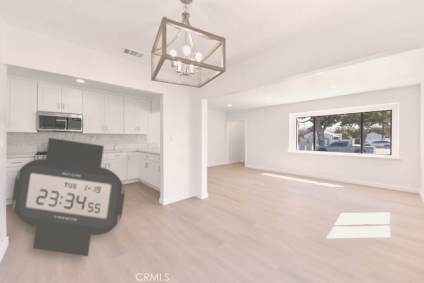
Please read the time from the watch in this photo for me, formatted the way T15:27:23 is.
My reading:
T23:34:55
